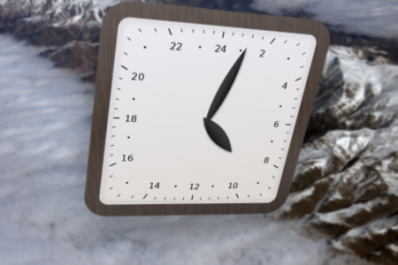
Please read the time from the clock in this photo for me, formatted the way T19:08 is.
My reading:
T09:03
